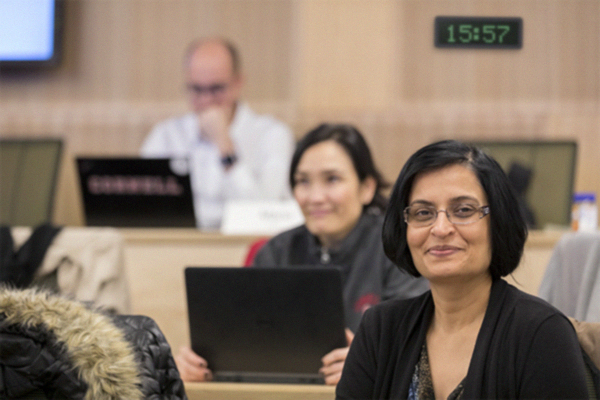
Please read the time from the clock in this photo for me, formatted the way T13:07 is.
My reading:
T15:57
